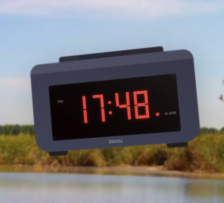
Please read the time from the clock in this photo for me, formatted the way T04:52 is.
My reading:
T17:48
